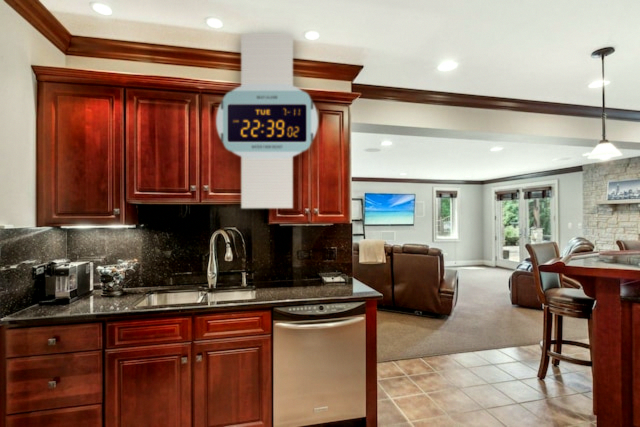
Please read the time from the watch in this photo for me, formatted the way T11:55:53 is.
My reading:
T22:39:02
